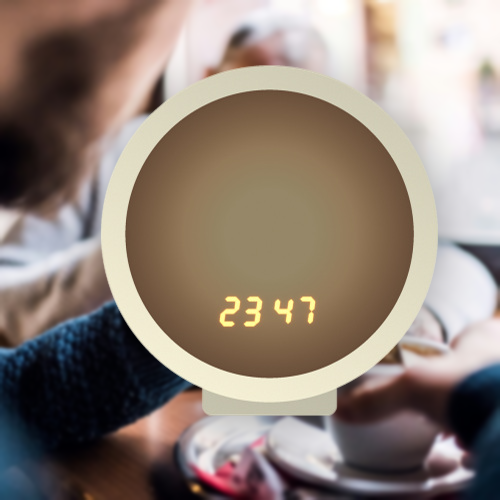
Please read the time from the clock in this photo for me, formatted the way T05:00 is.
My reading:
T23:47
